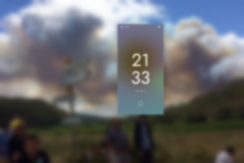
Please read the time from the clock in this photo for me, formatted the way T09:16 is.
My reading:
T21:33
